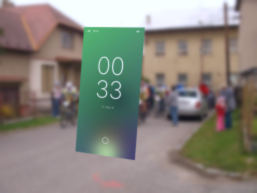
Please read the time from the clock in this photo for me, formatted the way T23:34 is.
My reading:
T00:33
